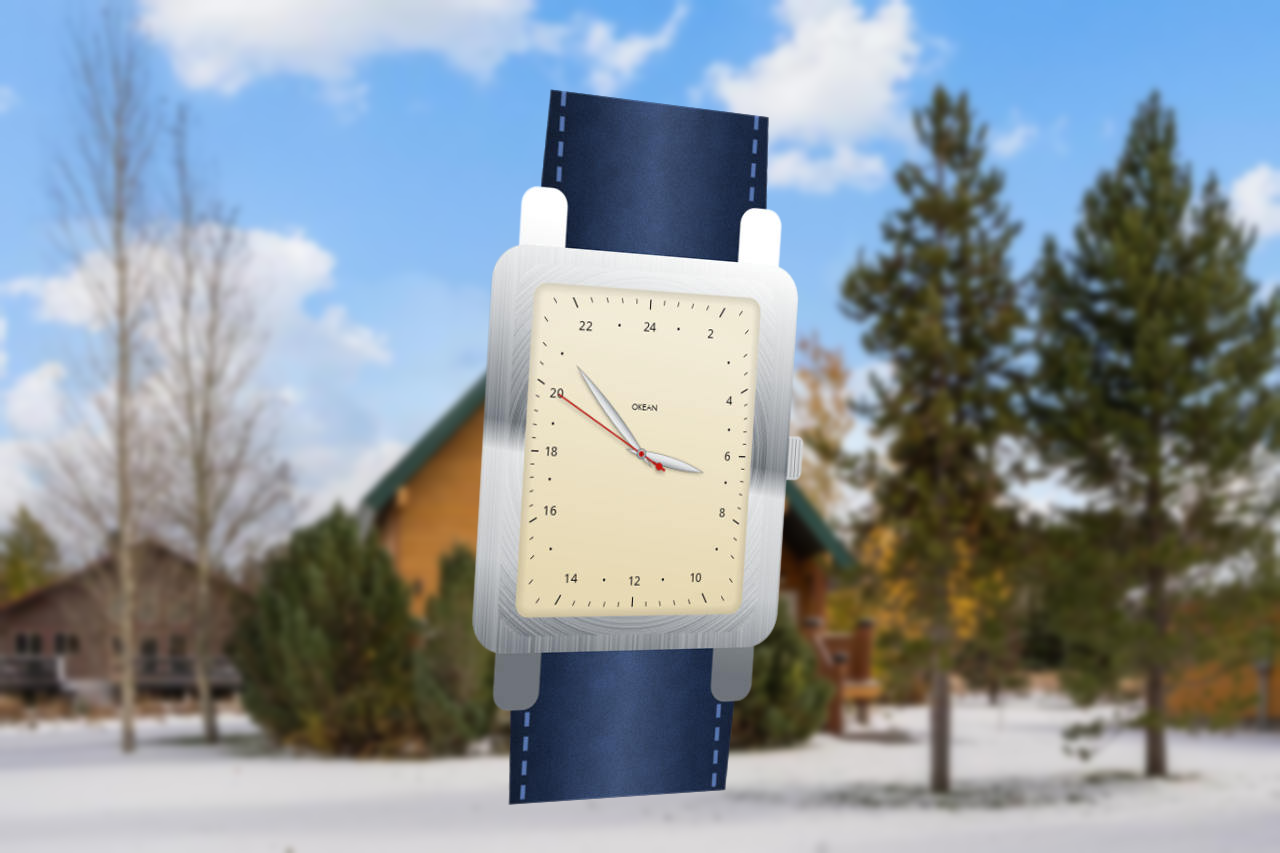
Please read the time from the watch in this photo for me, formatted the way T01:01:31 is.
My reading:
T06:52:50
